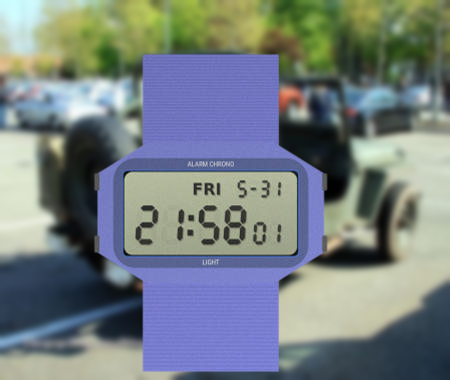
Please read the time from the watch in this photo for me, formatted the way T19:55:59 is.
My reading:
T21:58:01
